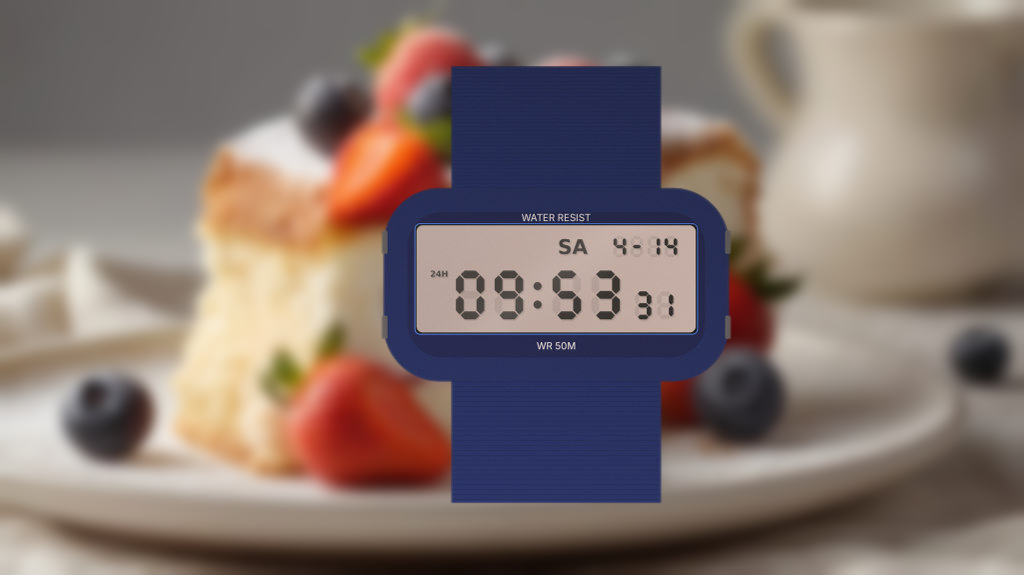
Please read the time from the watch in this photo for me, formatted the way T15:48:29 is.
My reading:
T09:53:31
